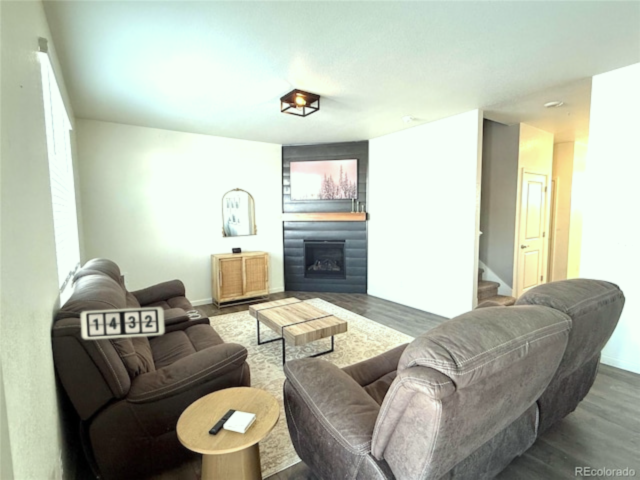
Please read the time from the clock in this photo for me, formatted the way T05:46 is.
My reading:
T14:32
